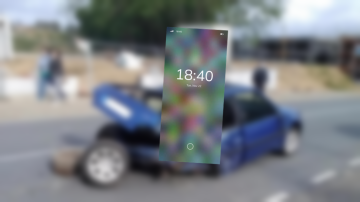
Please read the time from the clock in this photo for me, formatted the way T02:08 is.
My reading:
T18:40
